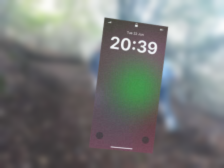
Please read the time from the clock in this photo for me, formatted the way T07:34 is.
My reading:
T20:39
